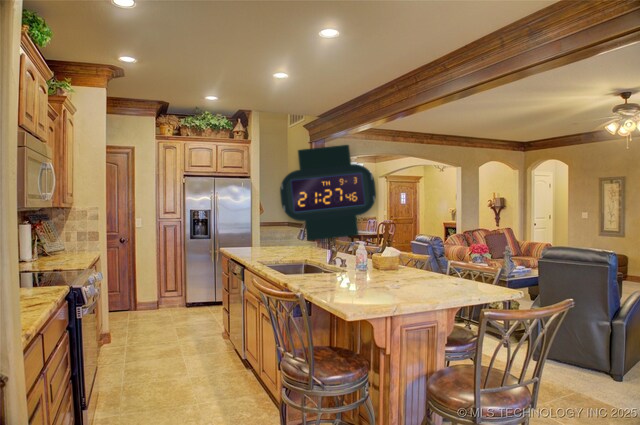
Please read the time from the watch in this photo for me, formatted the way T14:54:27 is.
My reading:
T21:27:46
